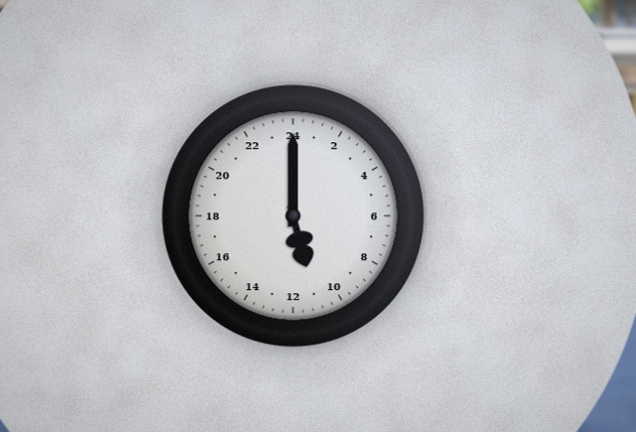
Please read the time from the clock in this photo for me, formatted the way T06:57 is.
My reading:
T11:00
